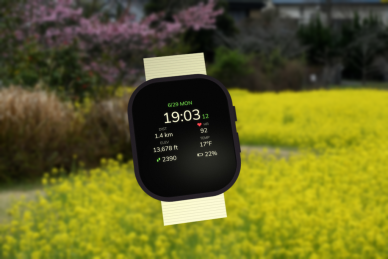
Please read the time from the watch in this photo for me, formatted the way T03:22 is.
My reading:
T19:03
